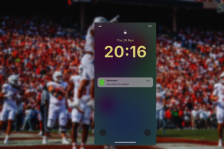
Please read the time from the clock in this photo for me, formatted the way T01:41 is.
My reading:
T20:16
